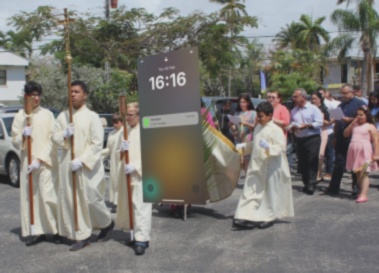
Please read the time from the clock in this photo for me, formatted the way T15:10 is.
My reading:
T16:16
